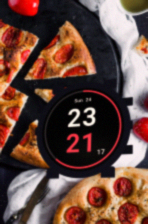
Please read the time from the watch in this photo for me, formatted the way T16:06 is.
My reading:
T23:21
